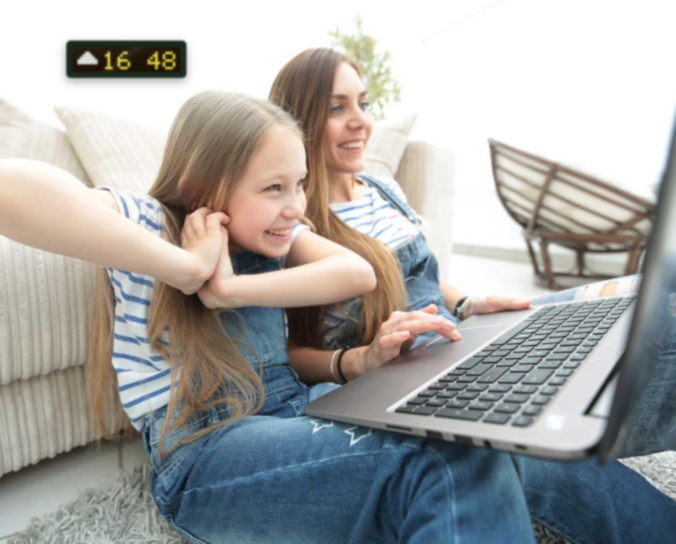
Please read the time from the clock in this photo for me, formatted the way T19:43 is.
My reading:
T16:48
